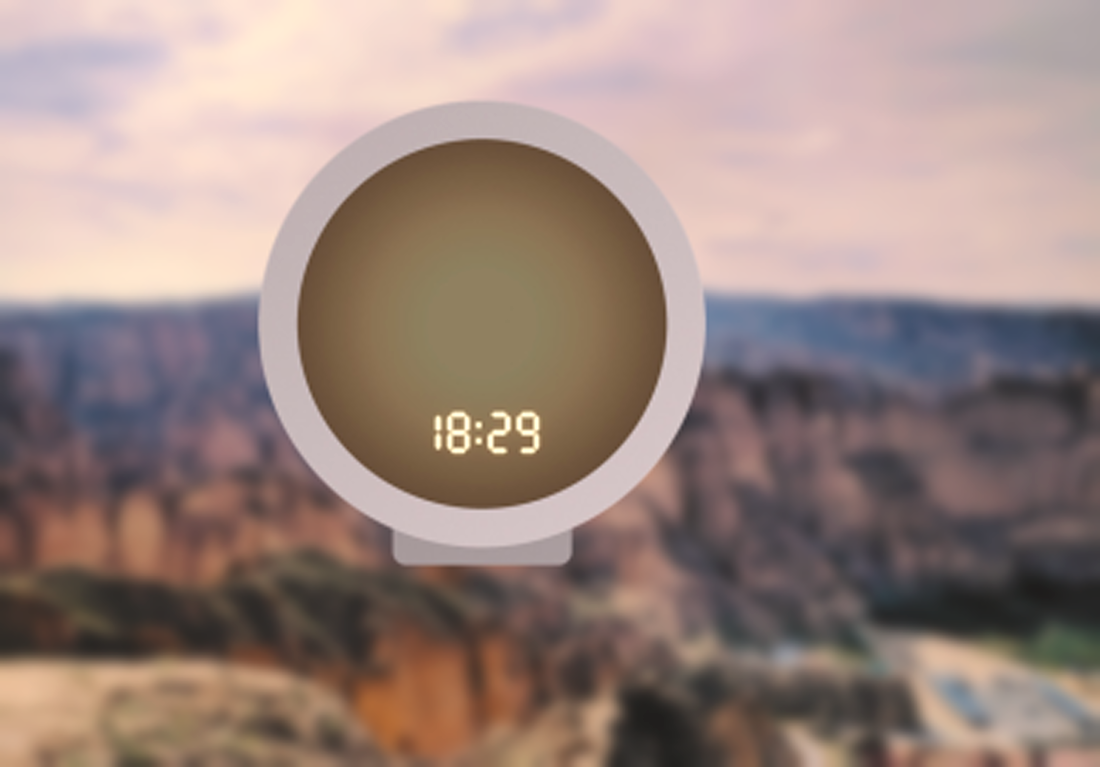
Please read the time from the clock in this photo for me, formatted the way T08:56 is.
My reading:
T18:29
